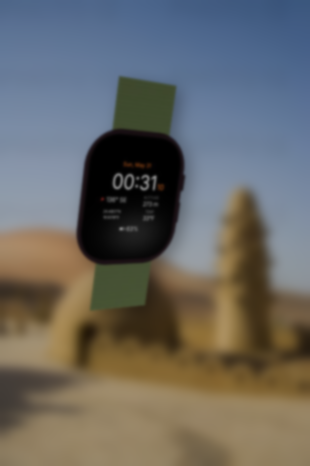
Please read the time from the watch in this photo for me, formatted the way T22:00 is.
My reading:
T00:31
